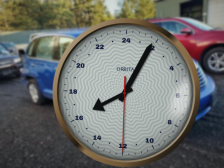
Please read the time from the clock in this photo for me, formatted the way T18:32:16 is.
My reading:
T16:04:30
